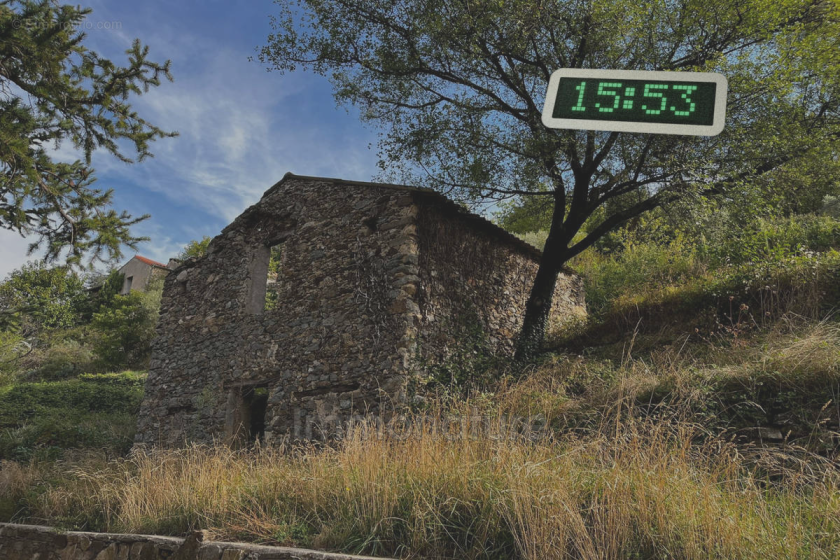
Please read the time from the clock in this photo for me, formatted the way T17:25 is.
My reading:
T15:53
